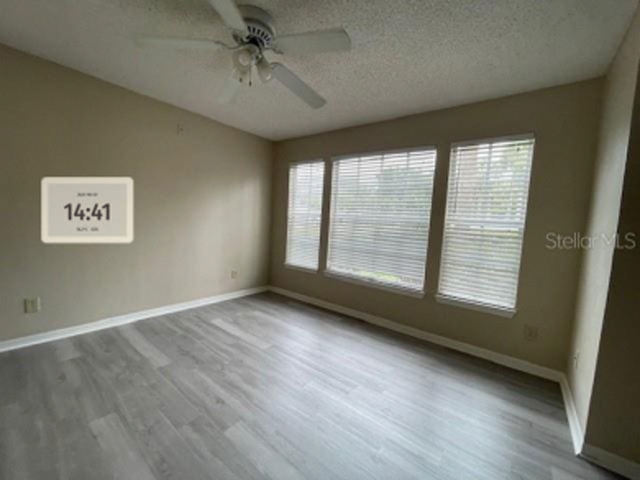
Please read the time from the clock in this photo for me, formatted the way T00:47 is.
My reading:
T14:41
